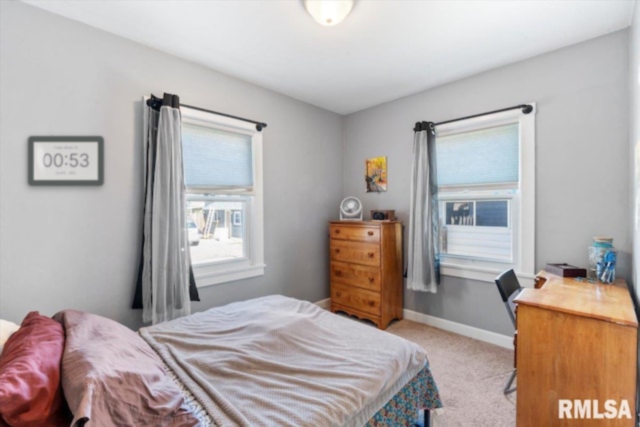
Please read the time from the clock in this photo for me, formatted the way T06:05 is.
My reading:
T00:53
